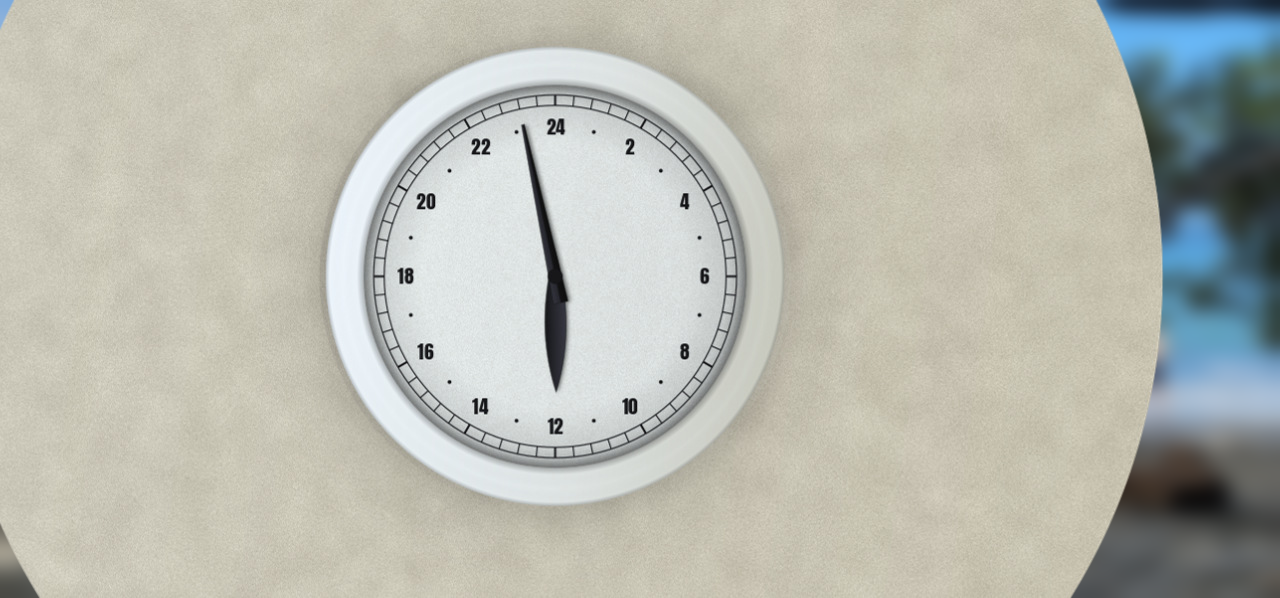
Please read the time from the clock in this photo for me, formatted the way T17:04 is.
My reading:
T11:58
